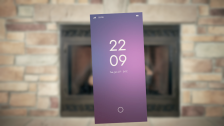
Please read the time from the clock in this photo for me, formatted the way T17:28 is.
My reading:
T22:09
